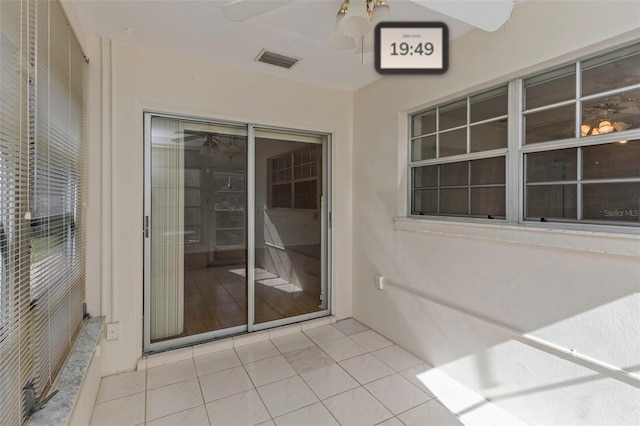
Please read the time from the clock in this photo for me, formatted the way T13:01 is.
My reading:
T19:49
